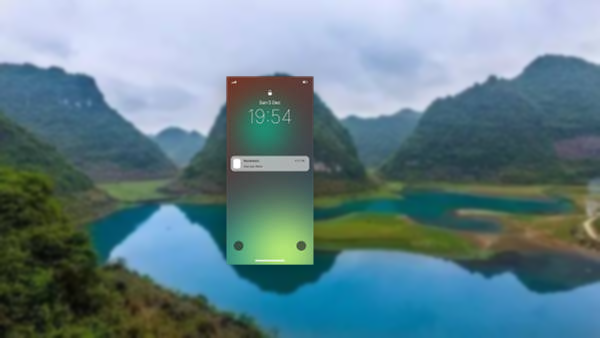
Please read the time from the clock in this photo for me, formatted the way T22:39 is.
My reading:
T19:54
